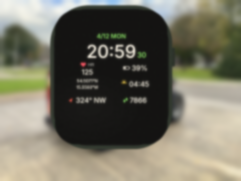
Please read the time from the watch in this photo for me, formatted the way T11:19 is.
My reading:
T20:59
